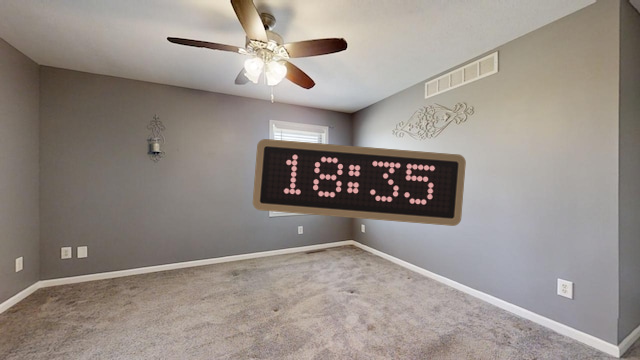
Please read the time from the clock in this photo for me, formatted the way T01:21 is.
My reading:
T18:35
